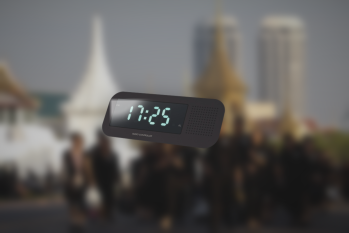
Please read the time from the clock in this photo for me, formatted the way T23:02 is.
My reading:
T17:25
